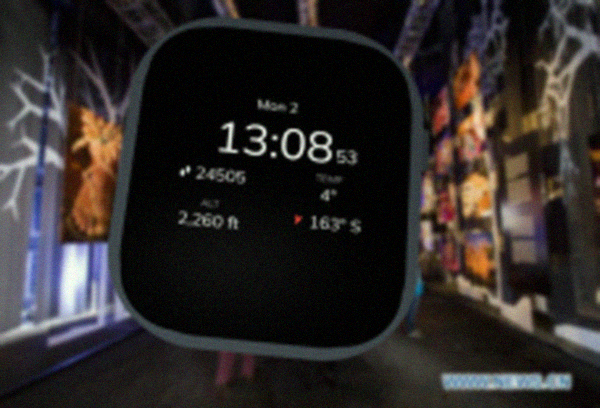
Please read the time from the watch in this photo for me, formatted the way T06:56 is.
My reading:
T13:08
